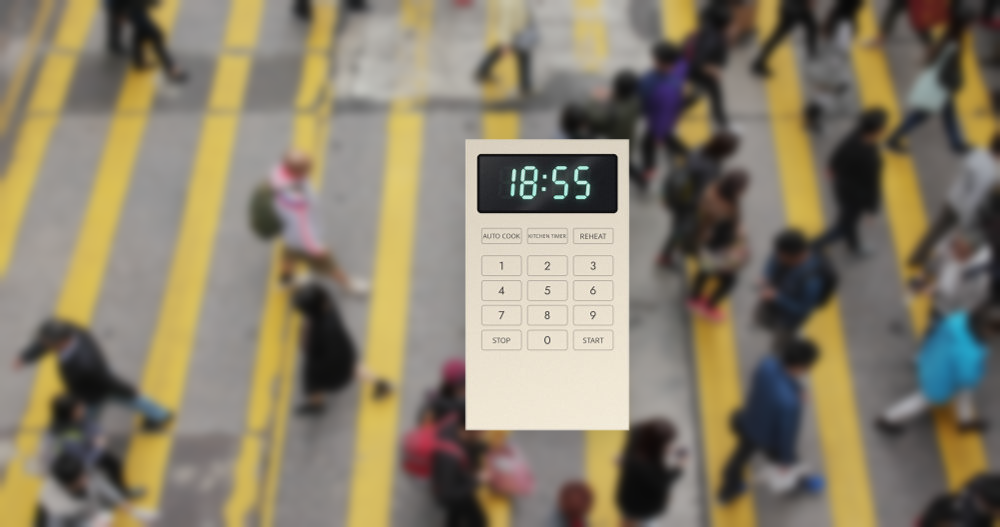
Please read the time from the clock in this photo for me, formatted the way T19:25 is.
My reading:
T18:55
